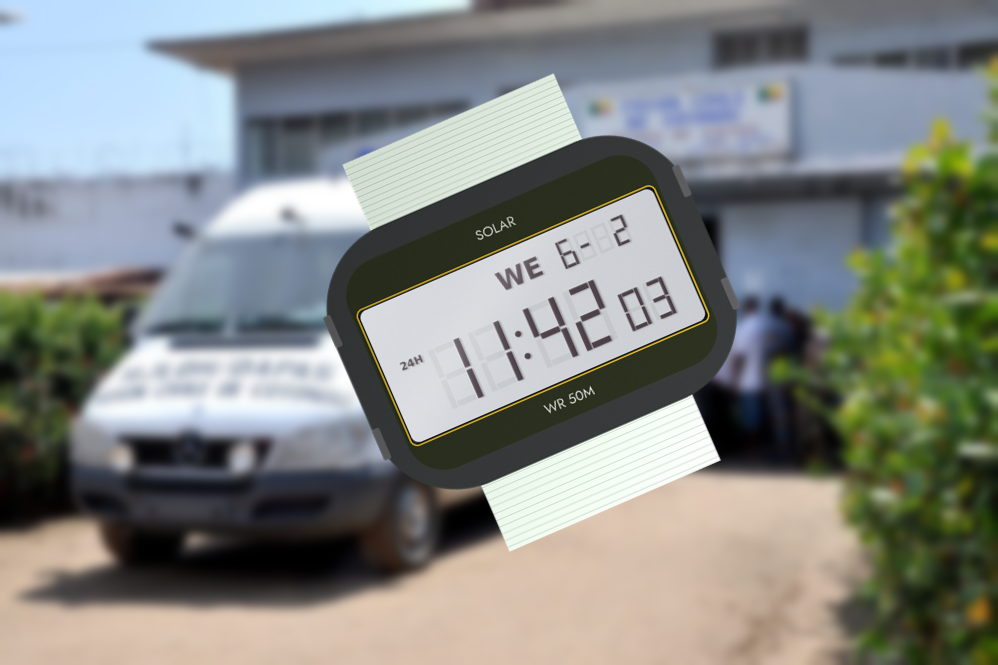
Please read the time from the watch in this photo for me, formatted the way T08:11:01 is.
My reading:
T11:42:03
